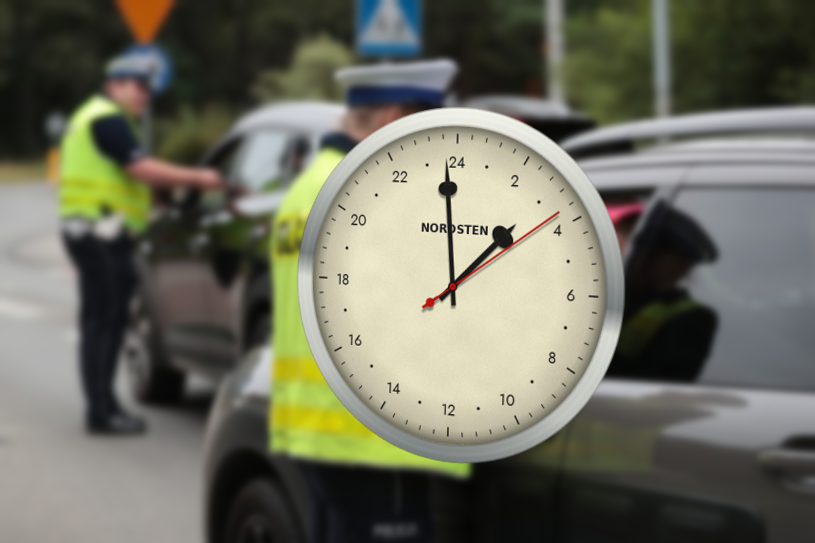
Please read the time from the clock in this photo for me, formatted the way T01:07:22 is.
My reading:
T02:59:09
